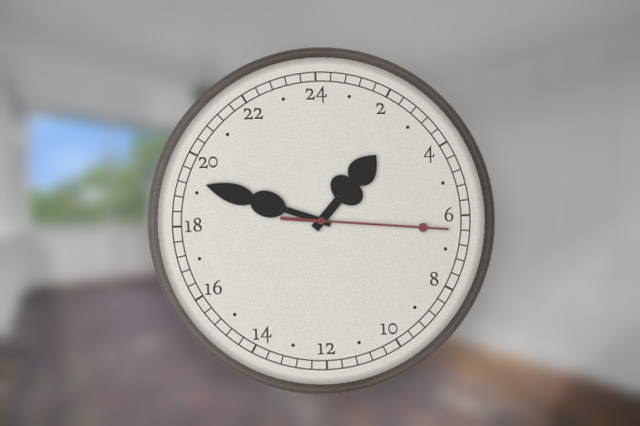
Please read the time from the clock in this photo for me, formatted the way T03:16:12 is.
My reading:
T02:48:16
